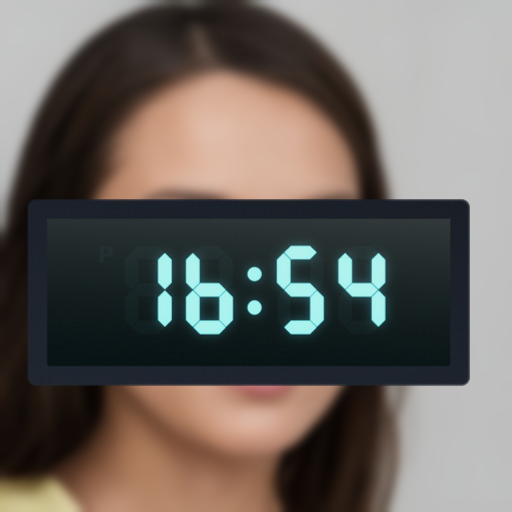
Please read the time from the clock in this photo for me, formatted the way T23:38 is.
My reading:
T16:54
